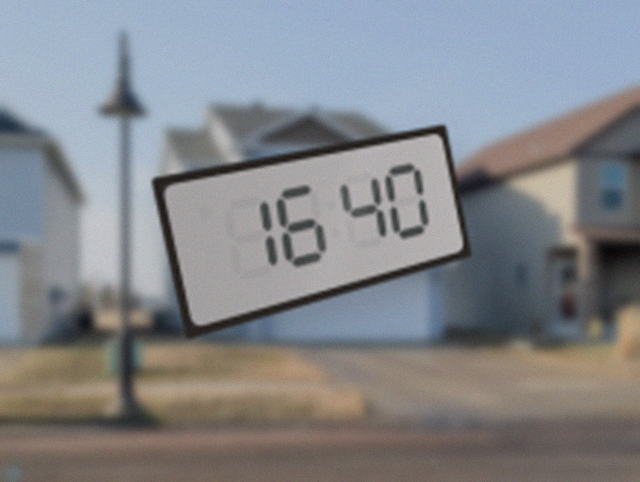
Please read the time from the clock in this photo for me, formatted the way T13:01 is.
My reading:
T16:40
